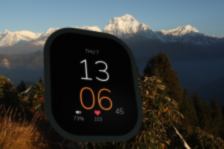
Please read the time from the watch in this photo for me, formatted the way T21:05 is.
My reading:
T13:06
